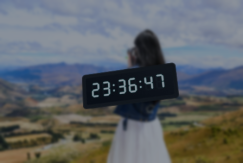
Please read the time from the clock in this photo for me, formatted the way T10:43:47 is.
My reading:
T23:36:47
